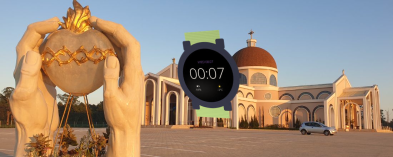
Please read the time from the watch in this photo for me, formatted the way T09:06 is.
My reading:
T00:07
